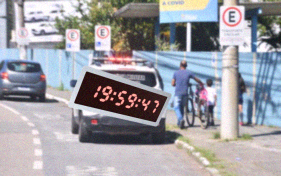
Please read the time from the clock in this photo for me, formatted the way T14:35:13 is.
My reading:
T19:59:47
